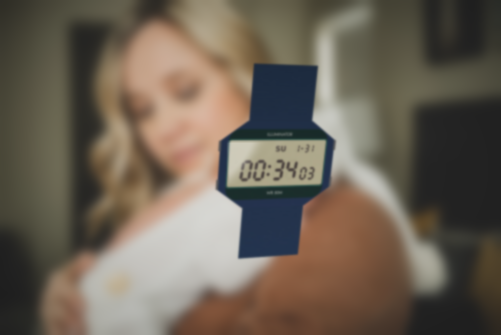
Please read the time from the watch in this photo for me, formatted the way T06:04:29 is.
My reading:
T00:34:03
